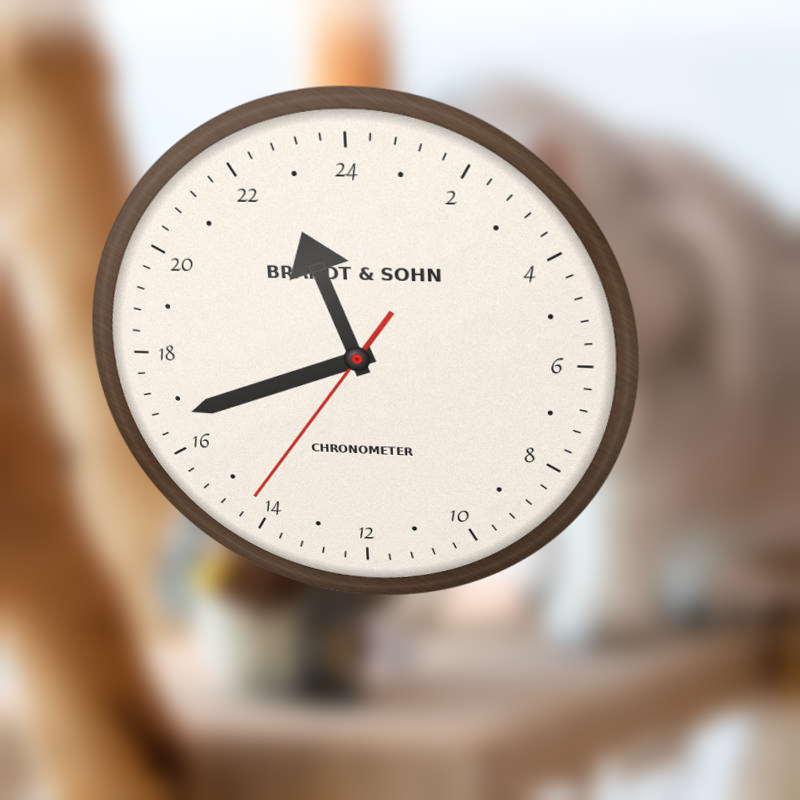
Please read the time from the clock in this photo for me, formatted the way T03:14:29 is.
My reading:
T22:41:36
